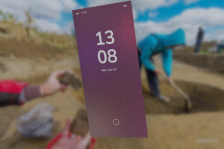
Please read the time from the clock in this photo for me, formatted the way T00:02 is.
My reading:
T13:08
